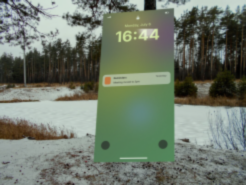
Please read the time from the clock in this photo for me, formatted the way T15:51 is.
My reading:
T16:44
